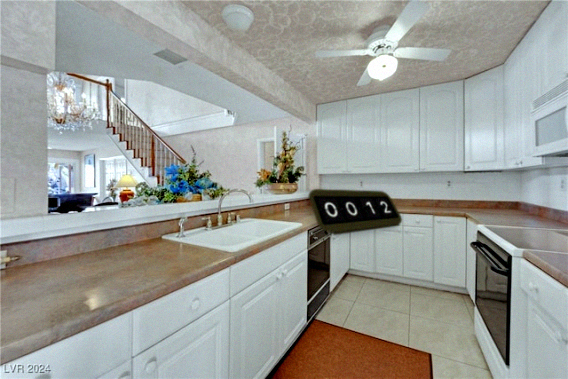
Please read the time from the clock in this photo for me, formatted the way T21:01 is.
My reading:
T00:12
